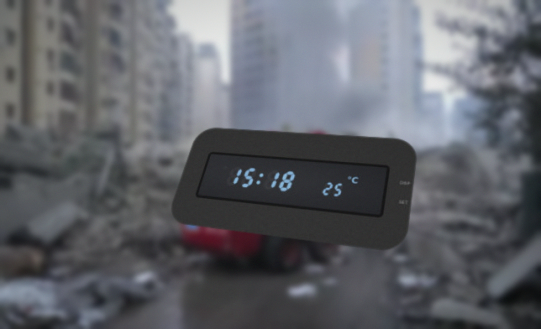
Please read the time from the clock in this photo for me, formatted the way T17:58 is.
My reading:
T15:18
